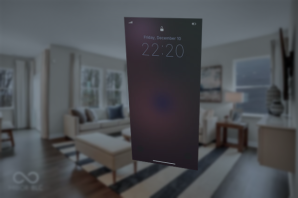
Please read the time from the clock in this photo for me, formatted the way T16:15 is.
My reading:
T22:20
